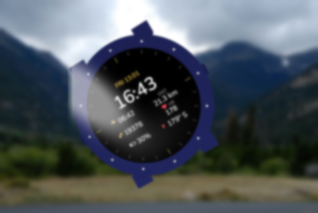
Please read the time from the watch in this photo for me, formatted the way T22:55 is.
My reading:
T16:43
